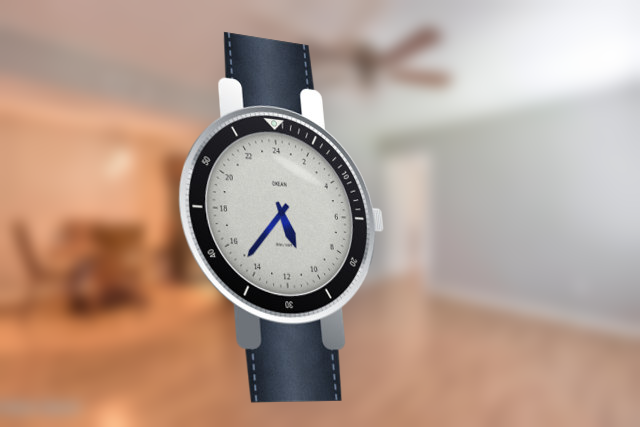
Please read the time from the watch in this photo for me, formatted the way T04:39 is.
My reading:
T10:37
